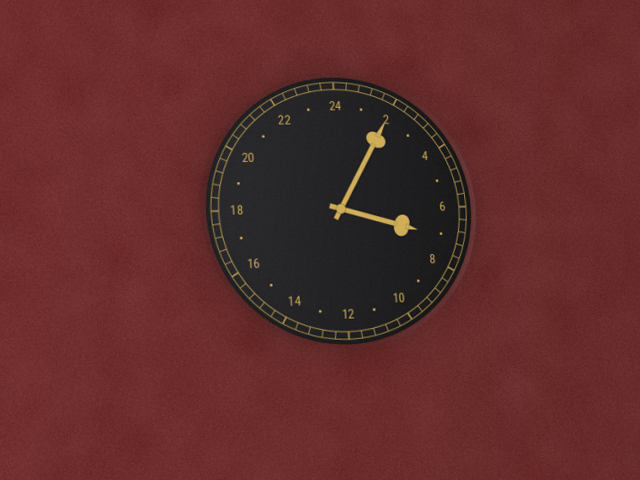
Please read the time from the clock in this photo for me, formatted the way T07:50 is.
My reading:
T07:05
